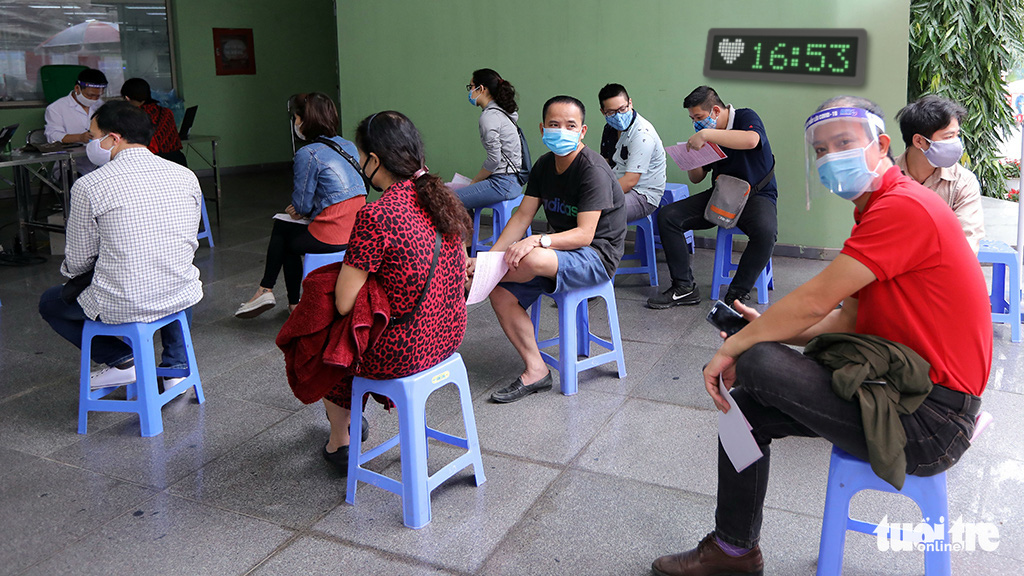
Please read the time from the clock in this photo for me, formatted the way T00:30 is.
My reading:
T16:53
